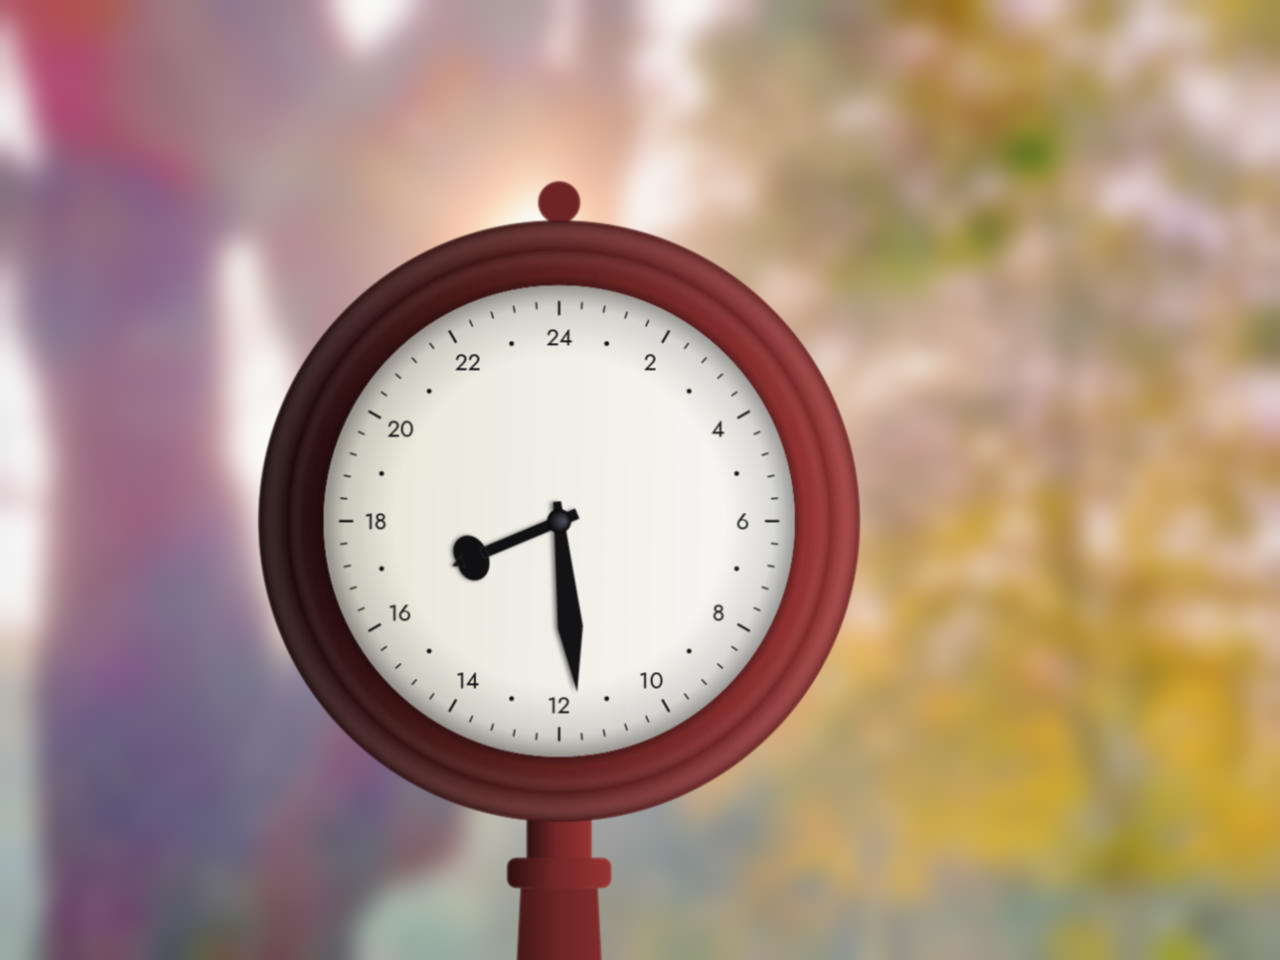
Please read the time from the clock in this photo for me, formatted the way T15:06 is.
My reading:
T16:29
